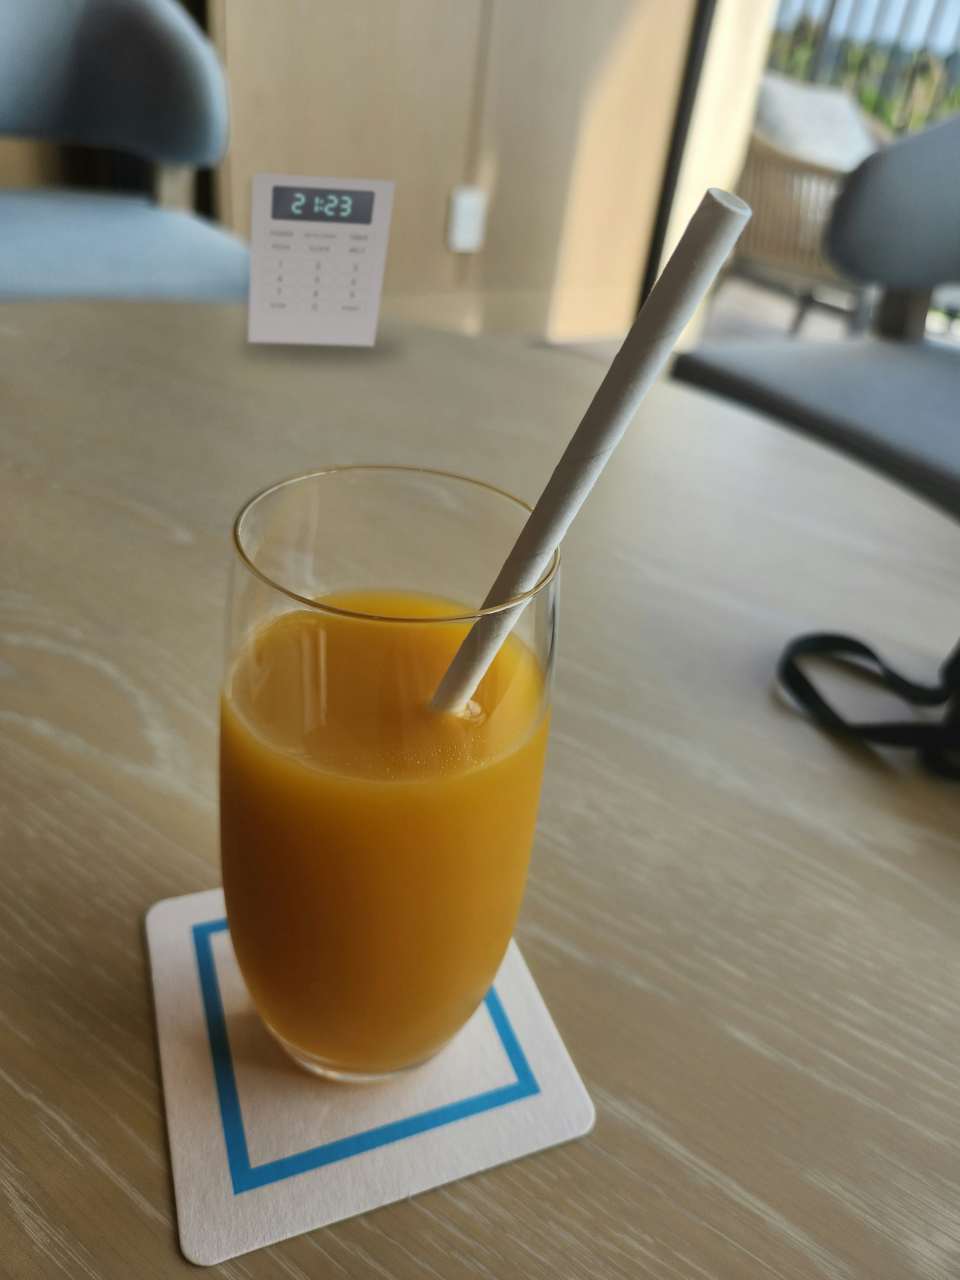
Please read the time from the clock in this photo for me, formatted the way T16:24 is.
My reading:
T21:23
